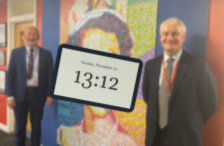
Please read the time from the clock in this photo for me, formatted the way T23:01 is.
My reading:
T13:12
